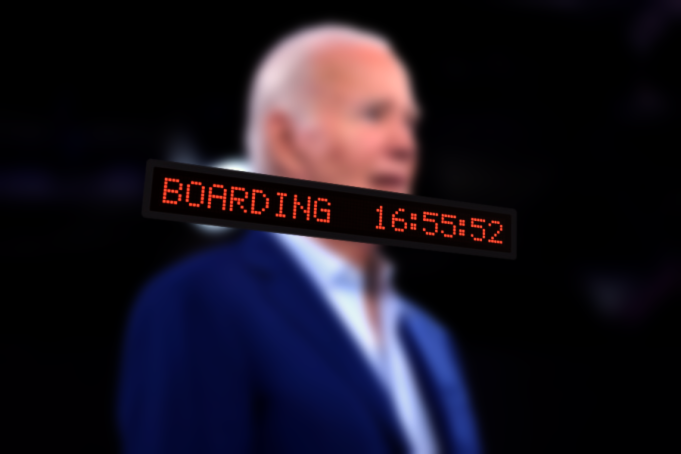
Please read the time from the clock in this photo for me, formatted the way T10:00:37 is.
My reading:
T16:55:52
